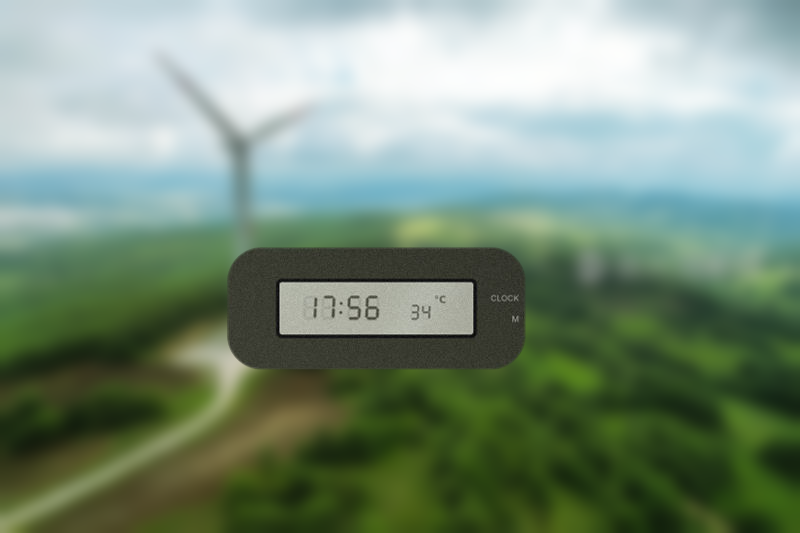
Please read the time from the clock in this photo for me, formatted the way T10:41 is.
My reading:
T17:56
